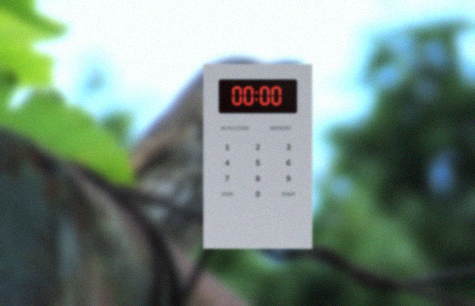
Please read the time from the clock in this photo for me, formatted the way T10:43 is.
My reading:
T00:00
